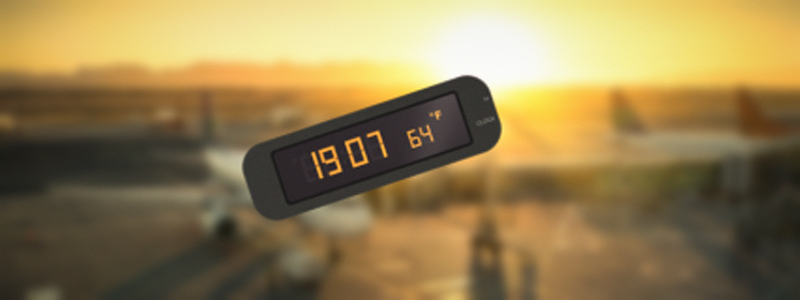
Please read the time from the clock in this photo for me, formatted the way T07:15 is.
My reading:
T19:07
